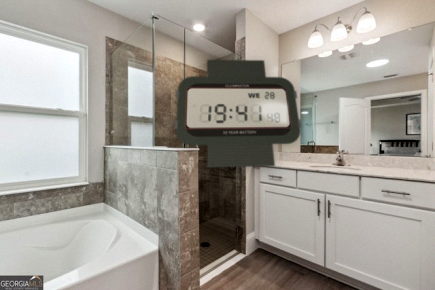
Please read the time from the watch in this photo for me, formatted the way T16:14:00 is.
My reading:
T19:41:48
